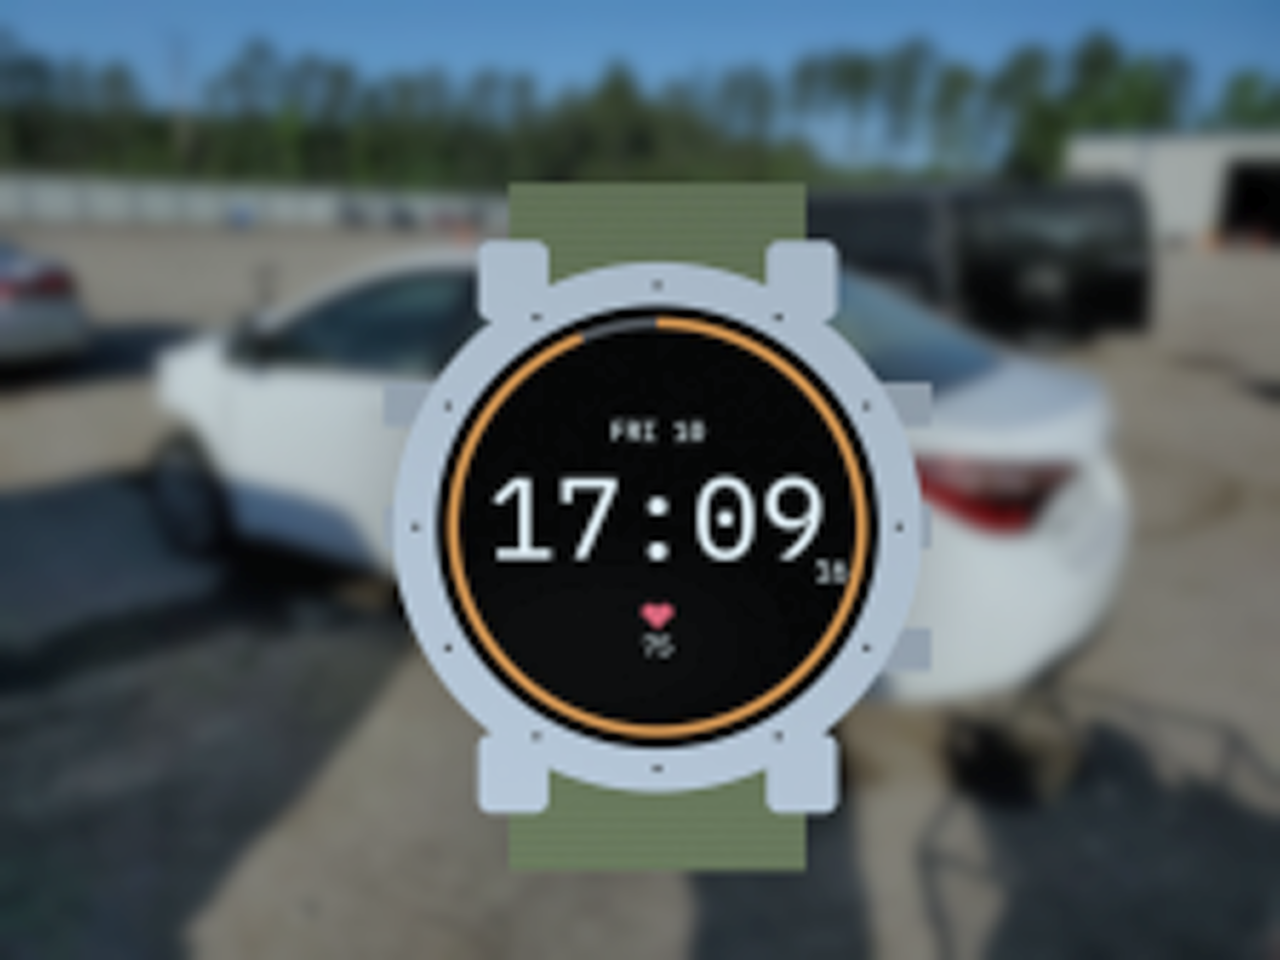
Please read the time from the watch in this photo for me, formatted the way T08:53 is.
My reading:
T17:09
